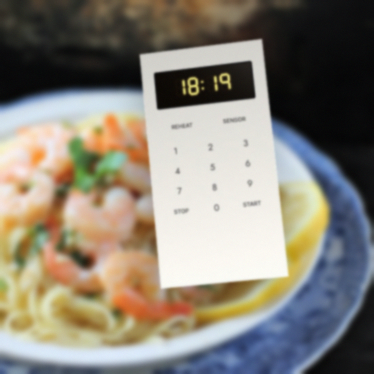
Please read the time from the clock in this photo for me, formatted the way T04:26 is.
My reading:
T18:19
